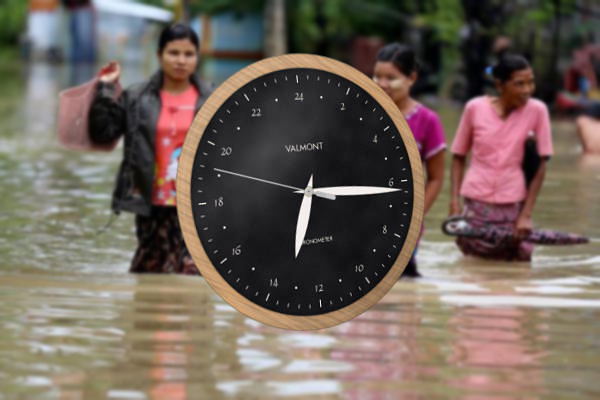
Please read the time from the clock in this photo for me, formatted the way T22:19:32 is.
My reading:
T13:15:48
